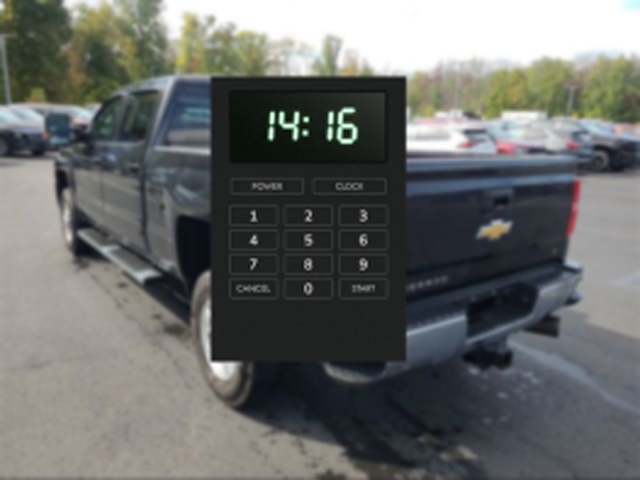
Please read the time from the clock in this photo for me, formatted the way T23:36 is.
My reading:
T14:16
